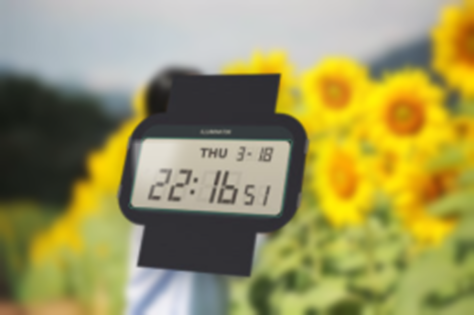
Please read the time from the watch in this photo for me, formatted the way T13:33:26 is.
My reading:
T22:16:51
